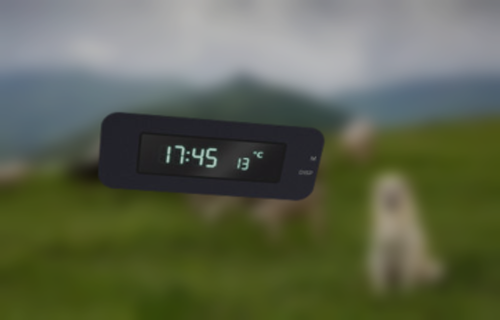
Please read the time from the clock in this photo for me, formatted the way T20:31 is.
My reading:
T17:45
